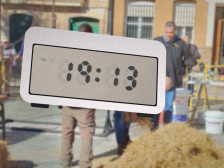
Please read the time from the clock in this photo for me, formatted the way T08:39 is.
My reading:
T19:13
